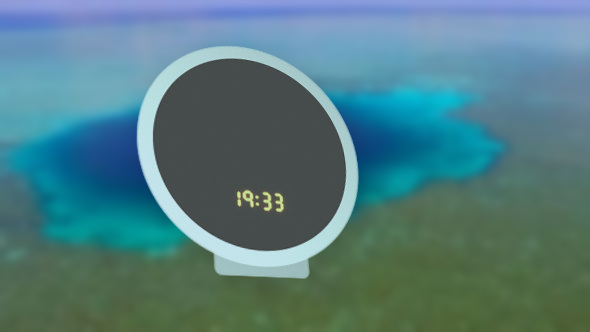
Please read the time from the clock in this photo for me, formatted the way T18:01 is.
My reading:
T19:33
